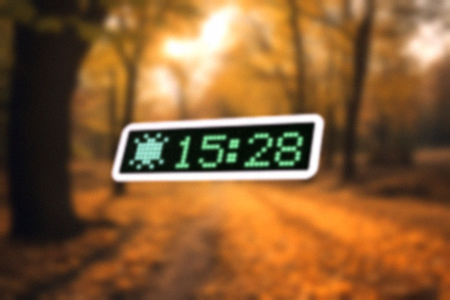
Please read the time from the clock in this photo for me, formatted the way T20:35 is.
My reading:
T15:28
